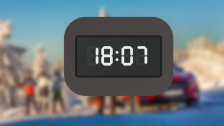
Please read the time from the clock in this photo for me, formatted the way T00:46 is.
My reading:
T18:07
